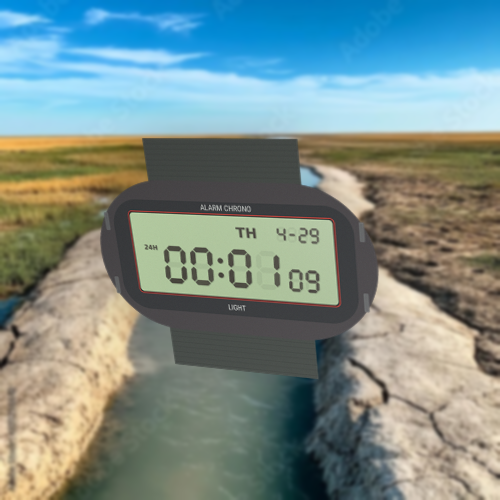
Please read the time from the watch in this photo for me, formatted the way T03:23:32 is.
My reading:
T00:01:09
